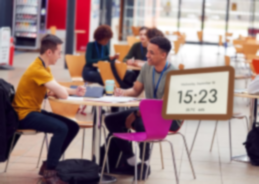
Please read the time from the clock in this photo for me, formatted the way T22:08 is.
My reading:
T15:23
